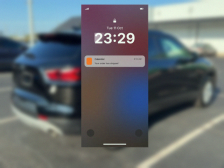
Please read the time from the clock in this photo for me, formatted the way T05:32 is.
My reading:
T23:29
